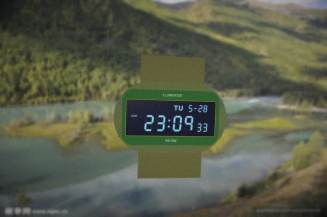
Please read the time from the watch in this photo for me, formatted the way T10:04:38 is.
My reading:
T23:09:33
